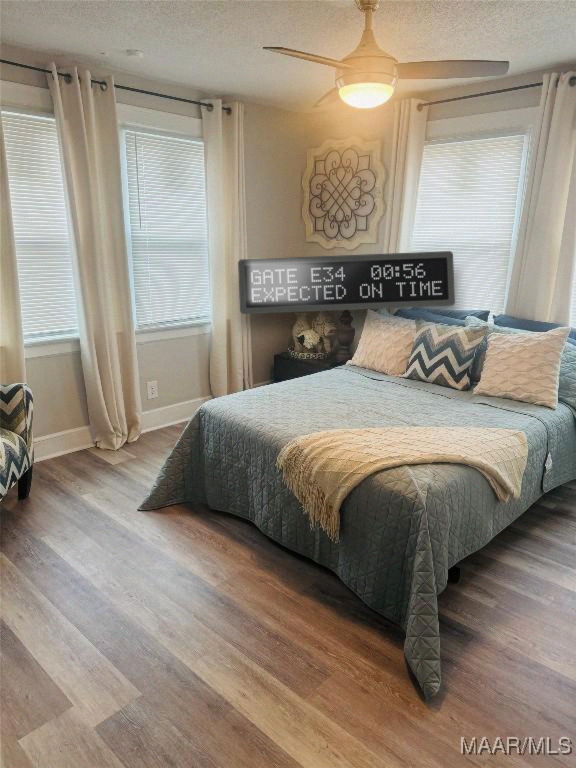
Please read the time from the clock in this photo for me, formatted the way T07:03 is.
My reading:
T00:56
